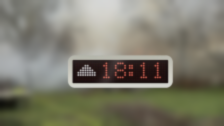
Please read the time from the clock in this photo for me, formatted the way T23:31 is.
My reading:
T18:11
